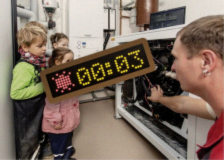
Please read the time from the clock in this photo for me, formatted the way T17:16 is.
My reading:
T00:03
